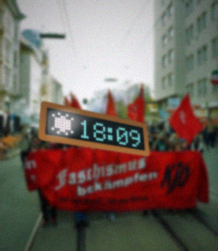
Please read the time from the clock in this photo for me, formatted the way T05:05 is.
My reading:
T18:09
